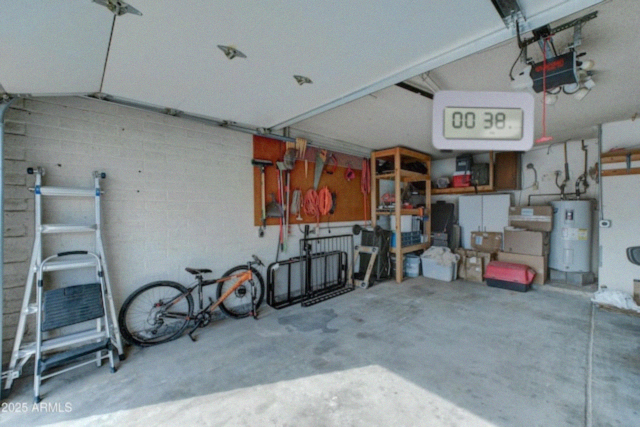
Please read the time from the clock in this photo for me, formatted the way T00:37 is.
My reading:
T00:38
